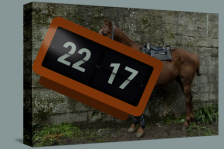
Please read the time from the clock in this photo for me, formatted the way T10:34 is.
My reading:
T22:17
